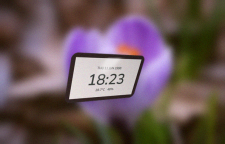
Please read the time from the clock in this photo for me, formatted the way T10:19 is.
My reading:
T18:23
